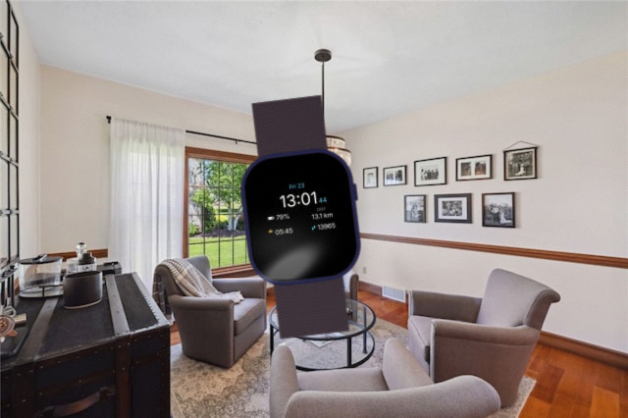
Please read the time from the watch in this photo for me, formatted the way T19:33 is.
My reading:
T13:01
